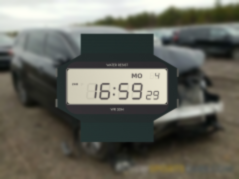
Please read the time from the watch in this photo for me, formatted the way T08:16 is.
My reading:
T16:59
